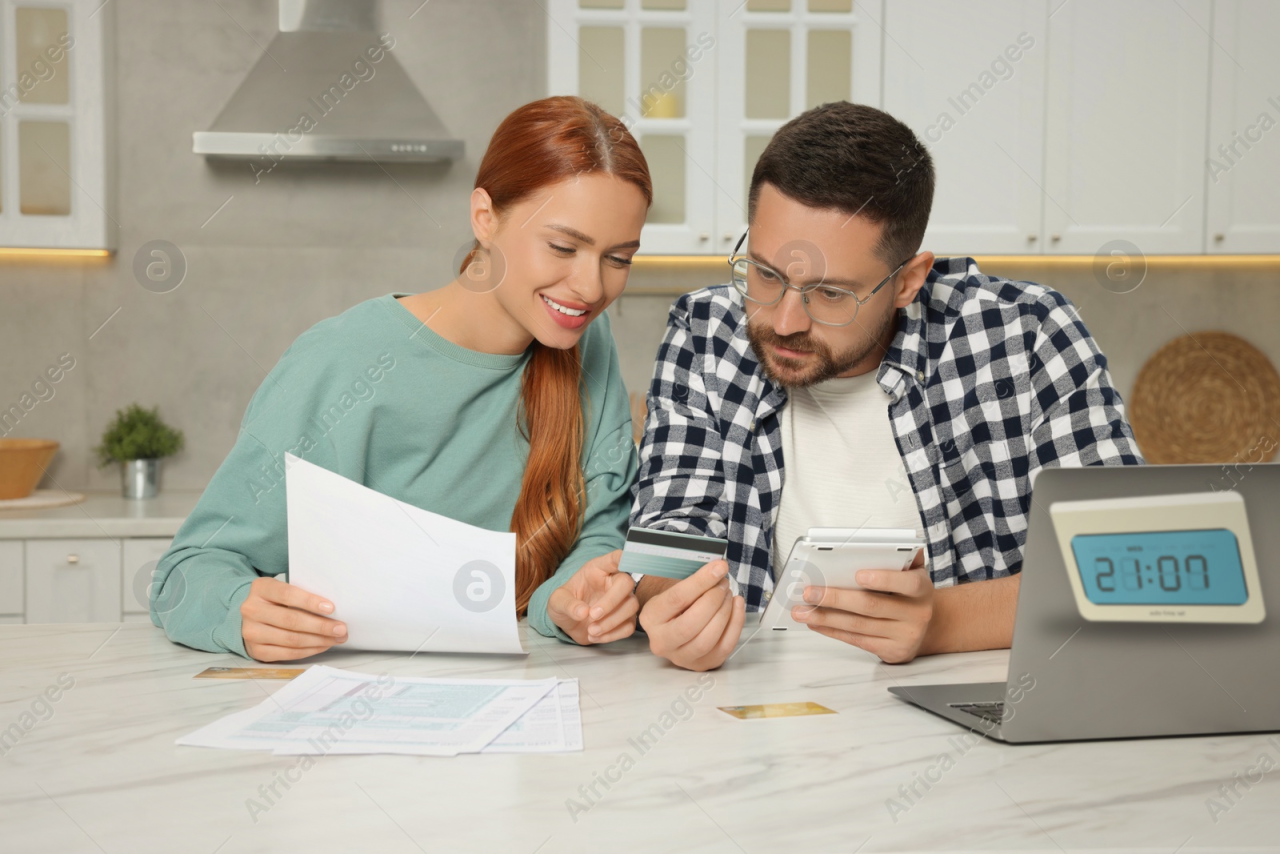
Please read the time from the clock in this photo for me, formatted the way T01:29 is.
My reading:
T21:07
